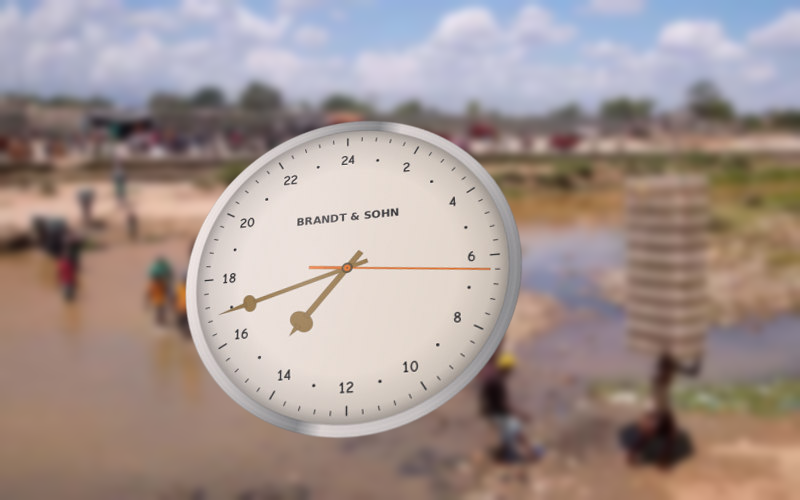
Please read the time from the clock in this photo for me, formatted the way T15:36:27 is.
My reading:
T14:42:16
